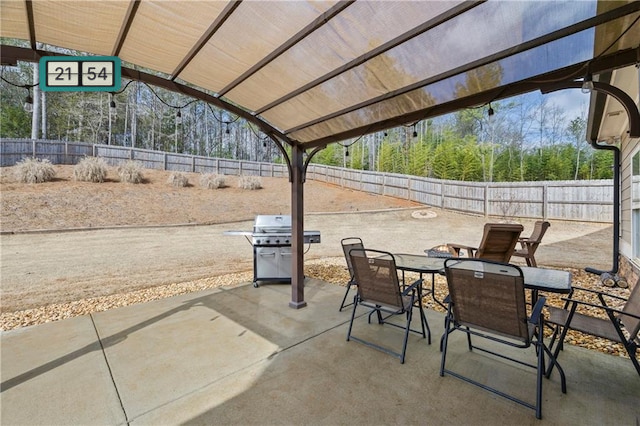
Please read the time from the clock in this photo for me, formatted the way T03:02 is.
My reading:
T21:54
